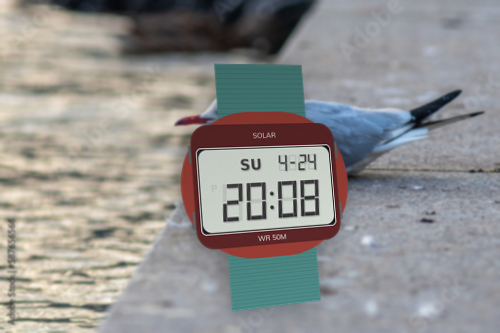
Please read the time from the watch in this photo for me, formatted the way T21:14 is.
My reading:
T20:08
